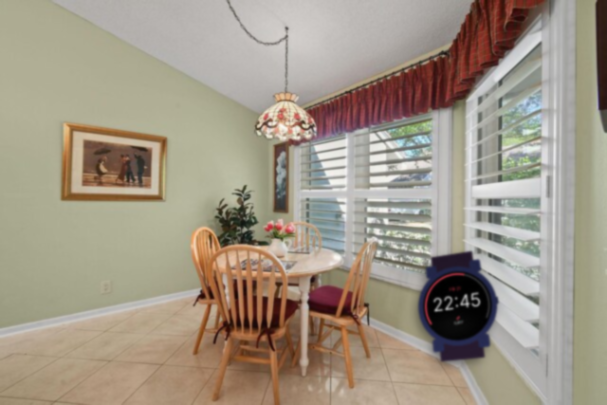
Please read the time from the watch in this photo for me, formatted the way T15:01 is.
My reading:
T22:45
